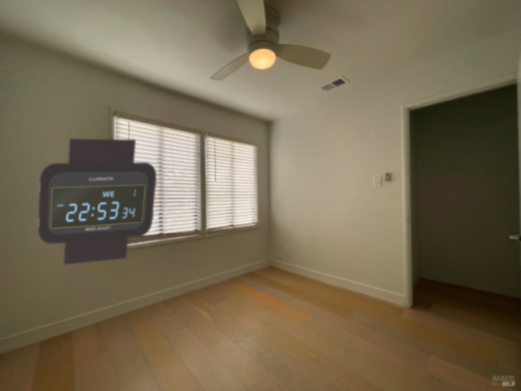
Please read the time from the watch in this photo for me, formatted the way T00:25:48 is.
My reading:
T22:53:34
